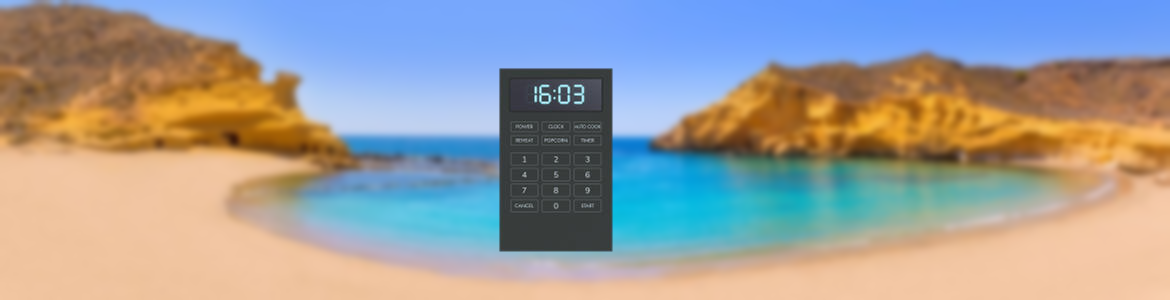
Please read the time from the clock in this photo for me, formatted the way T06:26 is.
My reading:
T16:03
